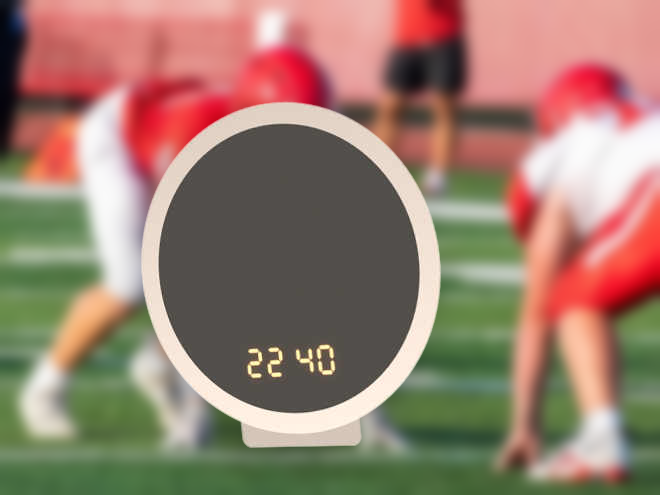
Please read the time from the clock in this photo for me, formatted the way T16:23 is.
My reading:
T22:40
